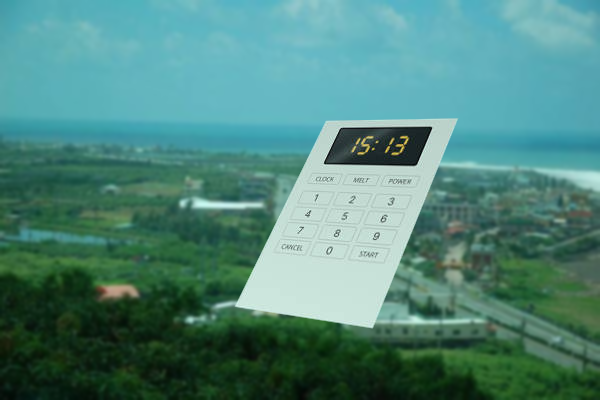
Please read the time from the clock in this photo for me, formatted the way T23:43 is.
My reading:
T15:13
